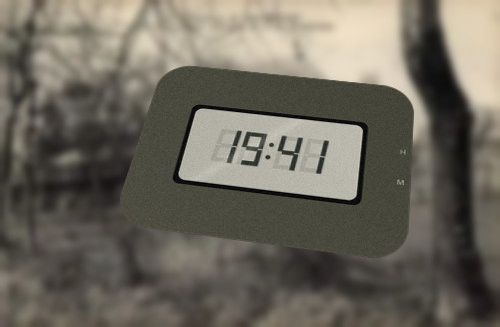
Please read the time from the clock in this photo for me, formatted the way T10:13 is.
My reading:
T19:41
